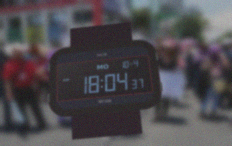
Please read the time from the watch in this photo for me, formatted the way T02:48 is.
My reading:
T18:04
